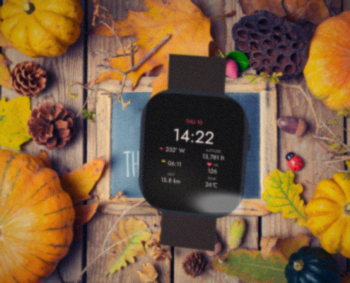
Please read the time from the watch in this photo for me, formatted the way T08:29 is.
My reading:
T14:22
